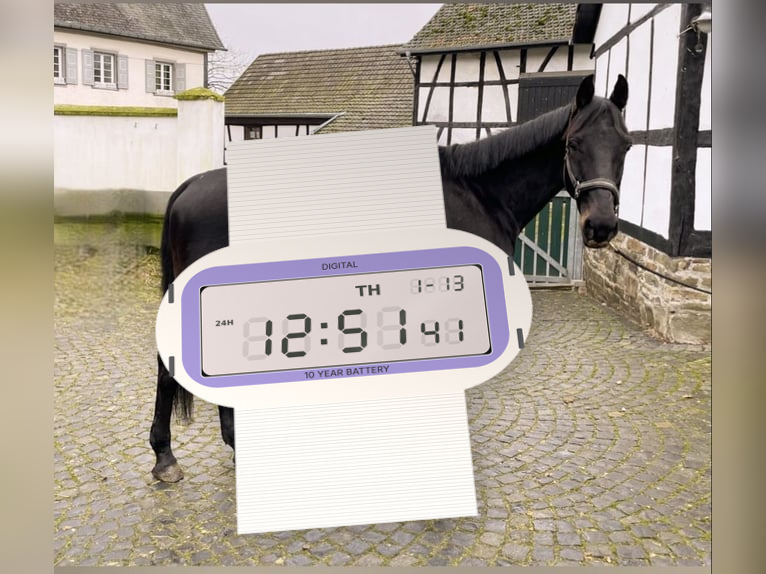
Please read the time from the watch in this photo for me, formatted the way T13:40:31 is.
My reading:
T12:51:41
